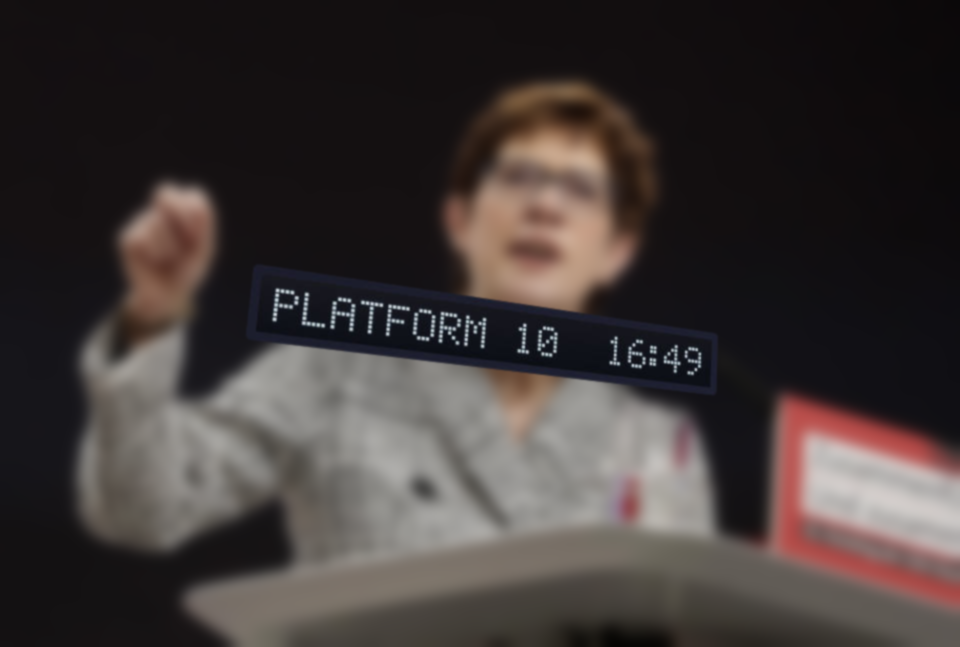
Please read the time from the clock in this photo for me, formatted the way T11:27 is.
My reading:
T16:49
